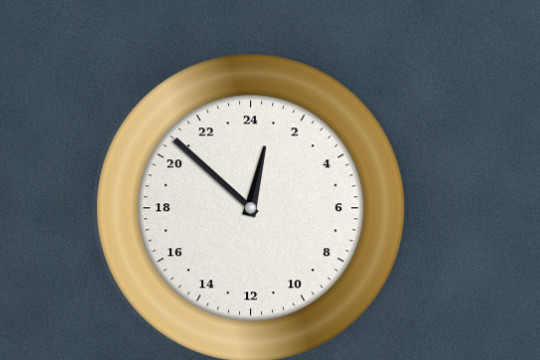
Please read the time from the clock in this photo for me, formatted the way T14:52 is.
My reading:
T00:52
